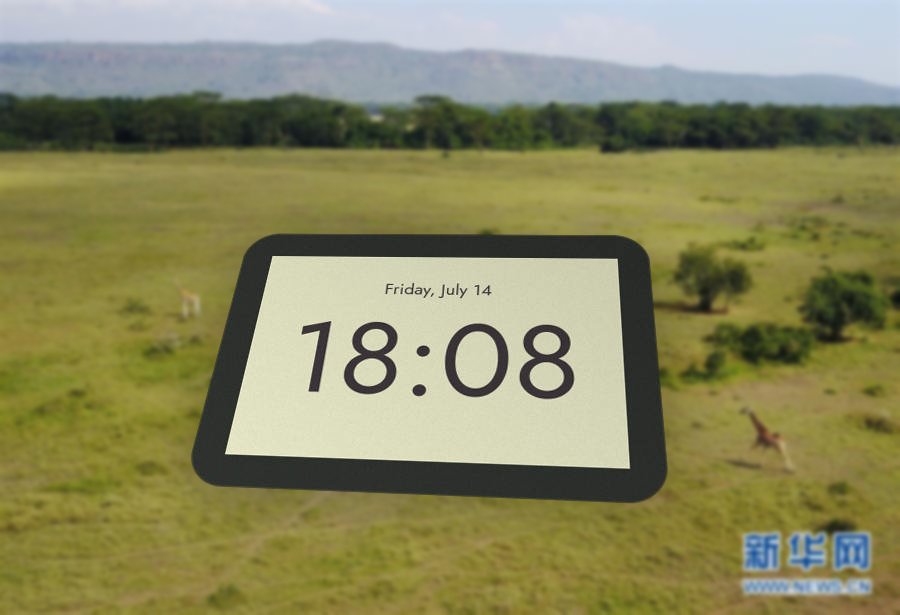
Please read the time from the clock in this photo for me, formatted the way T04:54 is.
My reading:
T18:08
